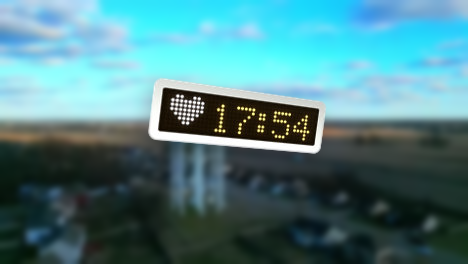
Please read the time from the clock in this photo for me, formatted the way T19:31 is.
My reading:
T17:54
